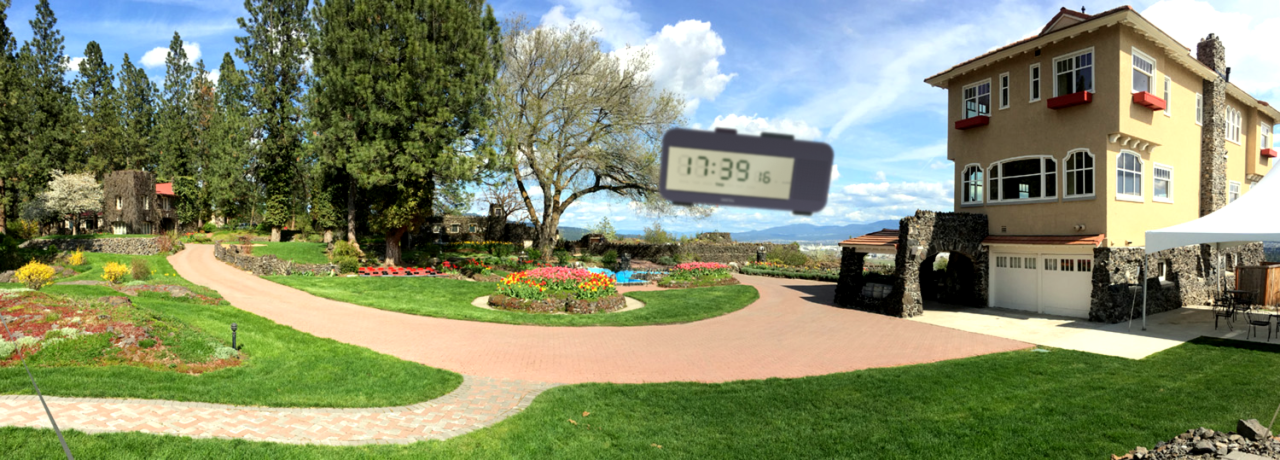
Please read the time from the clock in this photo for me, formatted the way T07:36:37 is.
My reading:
T17:39:16
